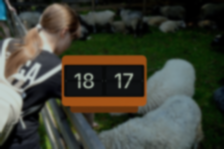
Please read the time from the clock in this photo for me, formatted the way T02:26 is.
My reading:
T18:17
